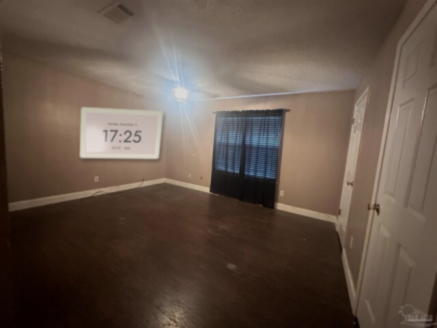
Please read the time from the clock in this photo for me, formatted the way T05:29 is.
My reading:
T17:25
